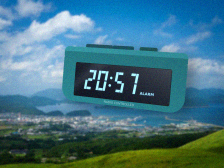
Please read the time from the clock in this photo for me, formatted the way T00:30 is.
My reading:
T20:57
